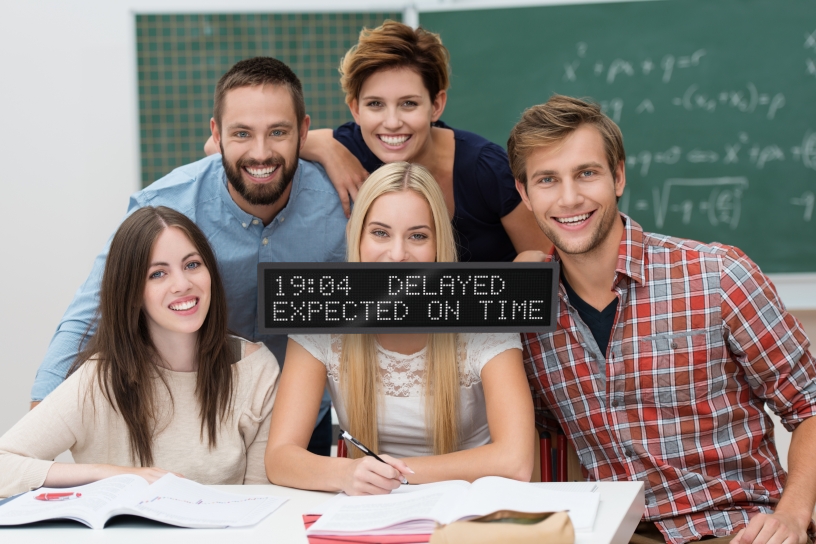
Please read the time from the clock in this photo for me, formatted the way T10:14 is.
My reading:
T19:04
